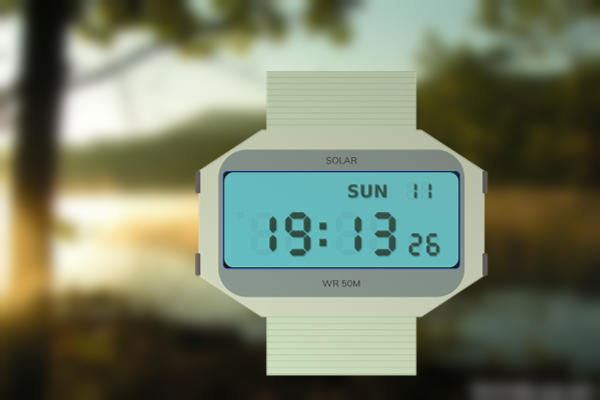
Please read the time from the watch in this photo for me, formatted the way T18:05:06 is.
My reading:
T19:13:26
